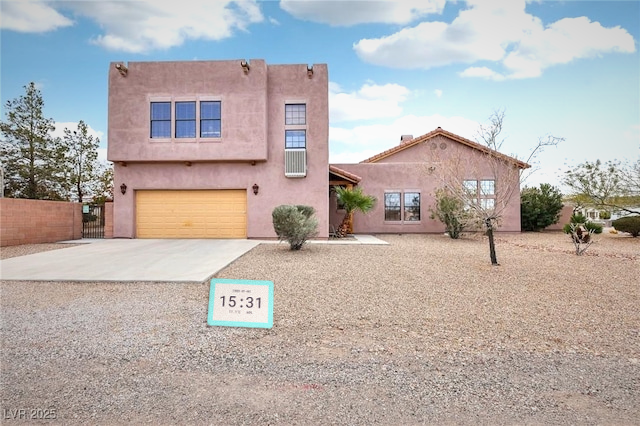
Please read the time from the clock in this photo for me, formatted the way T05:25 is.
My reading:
T15:31
